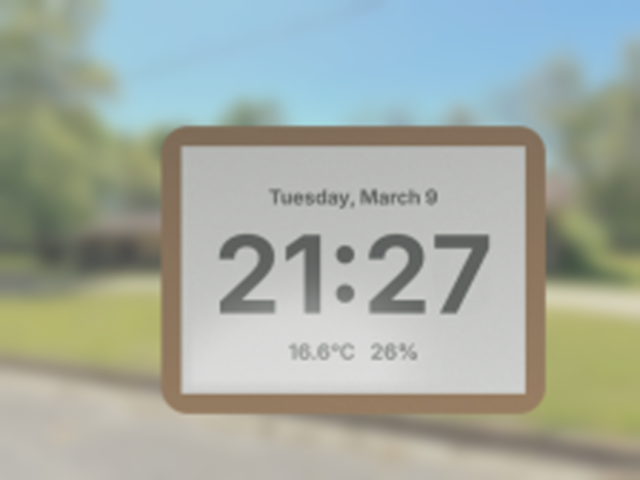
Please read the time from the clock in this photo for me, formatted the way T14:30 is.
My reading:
T21:27
